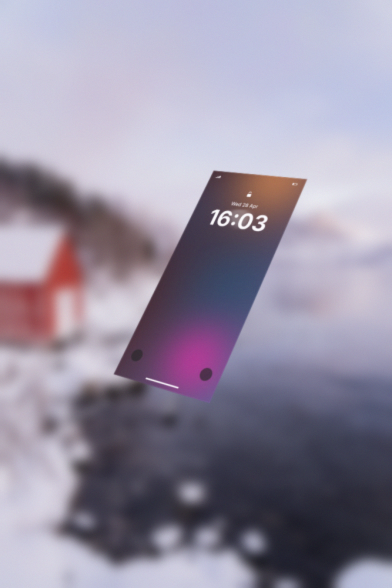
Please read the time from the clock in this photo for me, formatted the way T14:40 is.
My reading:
T16:03
